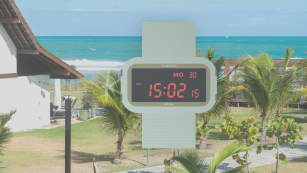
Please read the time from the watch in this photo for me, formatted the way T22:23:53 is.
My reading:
T15:02:15
